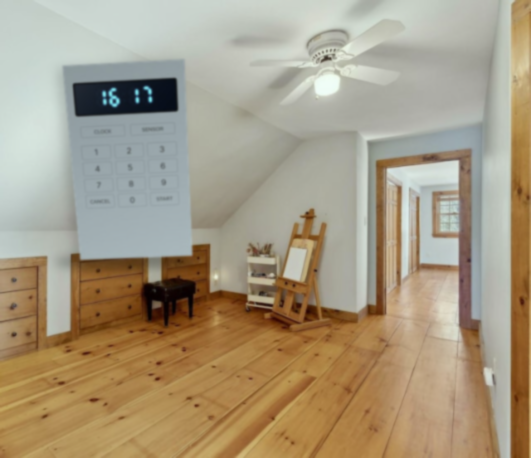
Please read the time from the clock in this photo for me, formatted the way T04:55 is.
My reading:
T16:17
